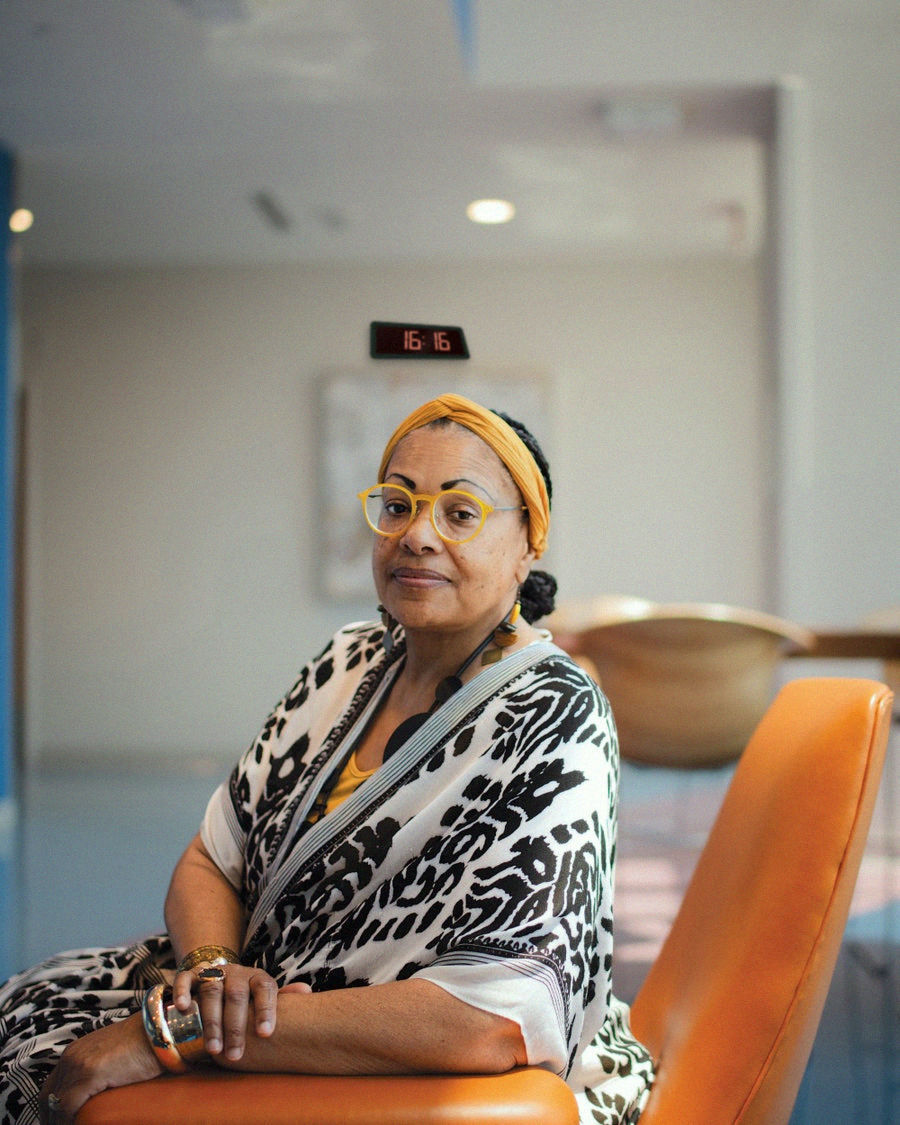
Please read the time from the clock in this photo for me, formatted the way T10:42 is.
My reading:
T16:16
